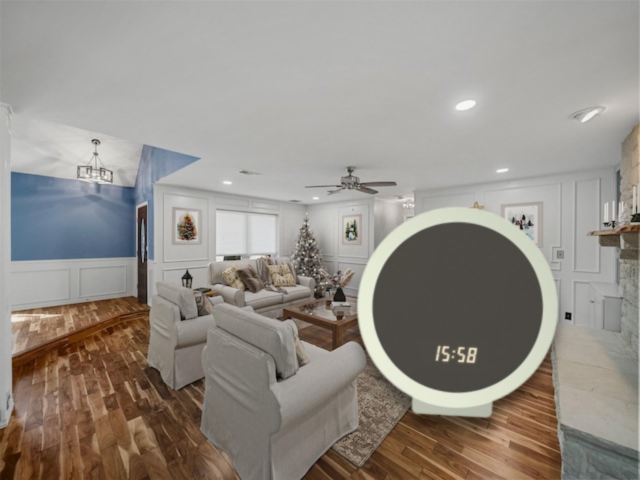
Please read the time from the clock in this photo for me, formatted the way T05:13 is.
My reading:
T15:58
